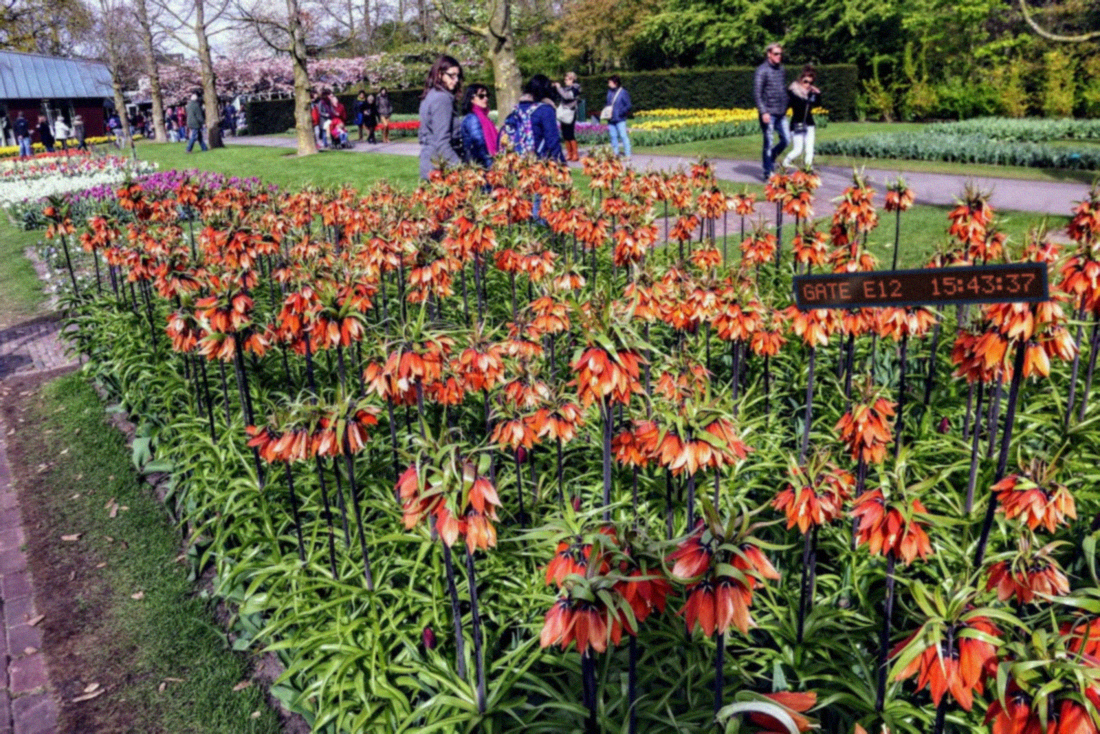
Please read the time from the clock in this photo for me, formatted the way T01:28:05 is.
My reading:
T15:43:37
